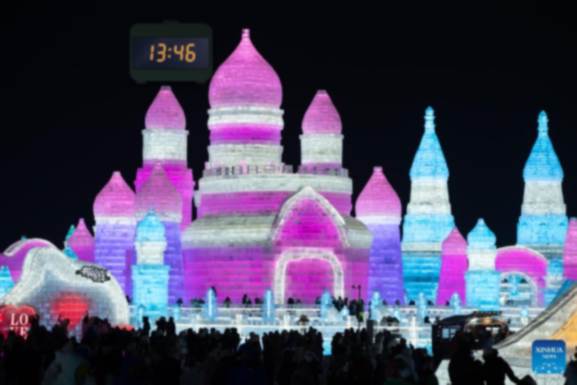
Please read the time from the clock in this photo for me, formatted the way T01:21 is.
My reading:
T13:46
